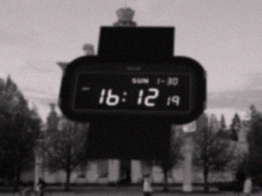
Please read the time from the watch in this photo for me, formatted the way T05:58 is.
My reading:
T16:12
